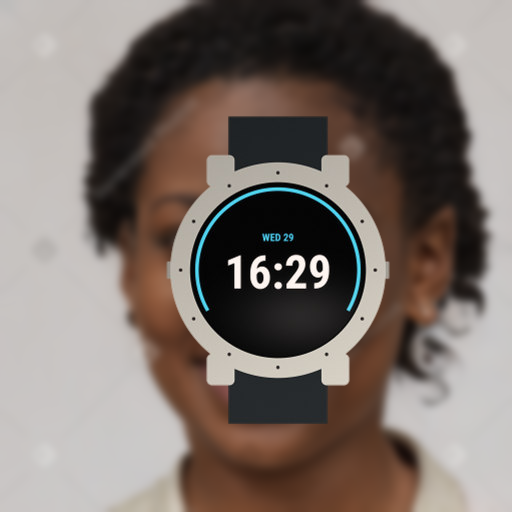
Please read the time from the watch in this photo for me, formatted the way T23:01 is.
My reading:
T16:29
